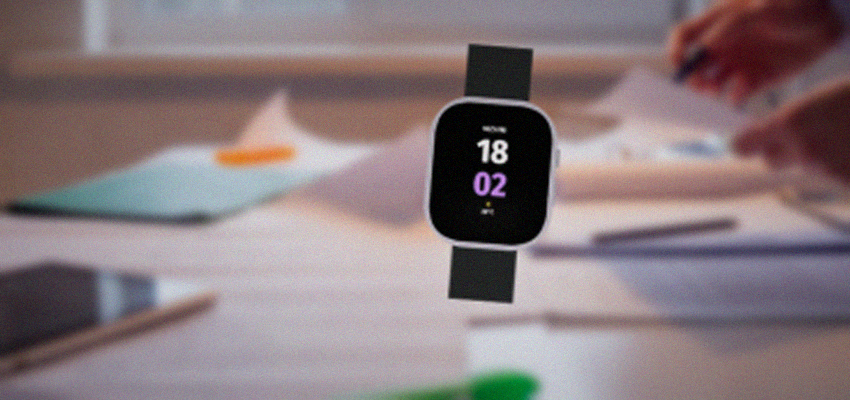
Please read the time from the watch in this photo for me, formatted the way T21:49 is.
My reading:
T18:02
